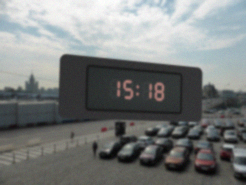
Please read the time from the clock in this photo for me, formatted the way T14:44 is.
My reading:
T15:18
